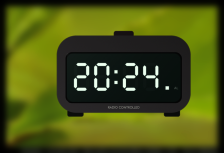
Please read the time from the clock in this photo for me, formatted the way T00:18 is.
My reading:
T20:24
